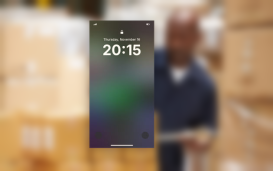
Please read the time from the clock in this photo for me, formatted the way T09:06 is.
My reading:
T20:15
